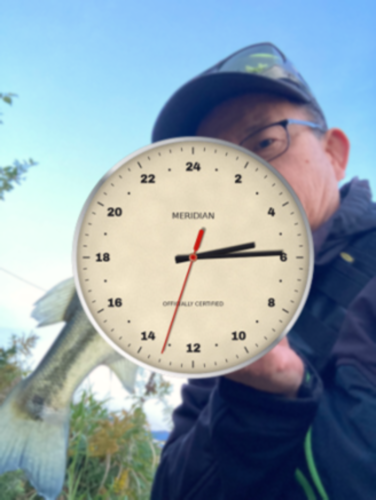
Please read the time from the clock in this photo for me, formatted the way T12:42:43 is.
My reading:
T05:14:33
